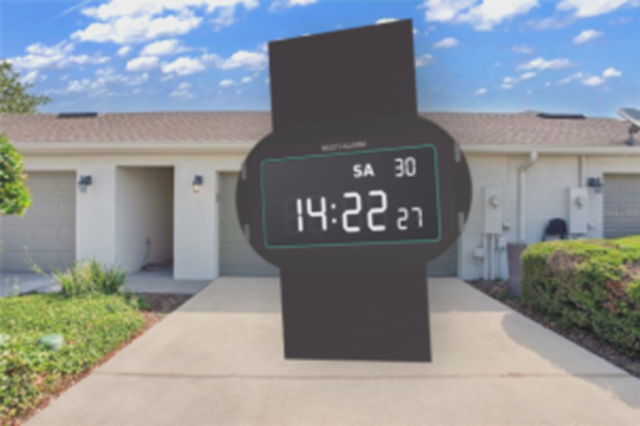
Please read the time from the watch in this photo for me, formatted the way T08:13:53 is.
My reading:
T14:22:27
